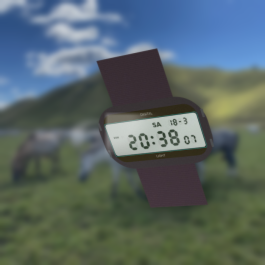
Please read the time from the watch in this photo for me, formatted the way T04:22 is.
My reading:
T20:38
